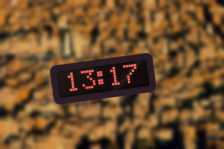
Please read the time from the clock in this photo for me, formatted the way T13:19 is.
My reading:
T13:17
